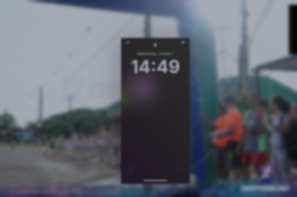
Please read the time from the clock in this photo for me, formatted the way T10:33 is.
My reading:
T14:49
